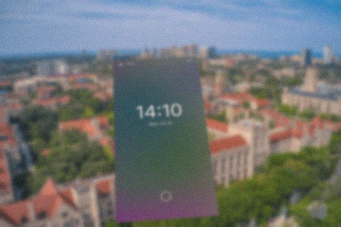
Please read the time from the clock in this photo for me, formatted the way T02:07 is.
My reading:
T14:10
